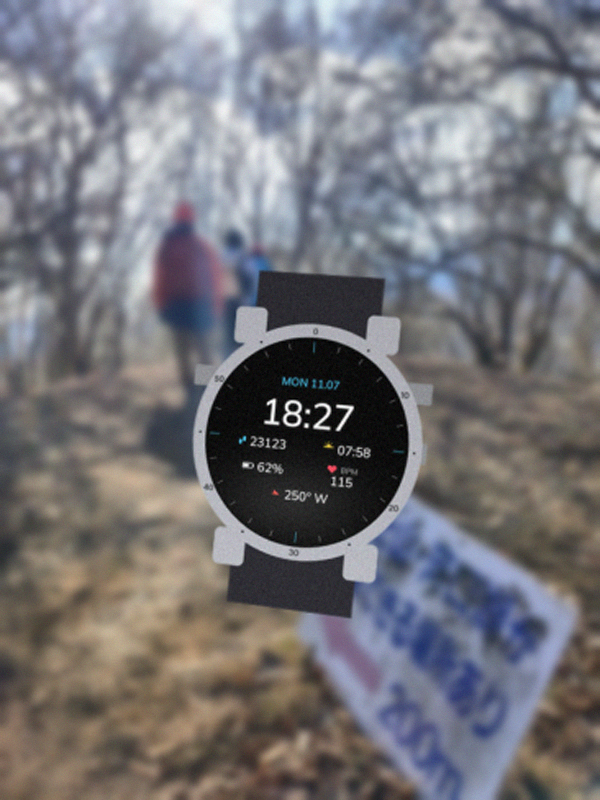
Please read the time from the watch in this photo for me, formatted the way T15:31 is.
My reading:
T18:27
